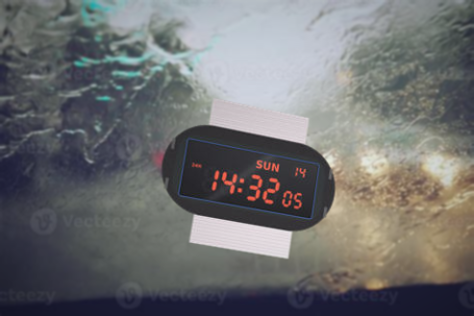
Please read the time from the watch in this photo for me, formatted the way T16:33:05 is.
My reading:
T14:32:05
